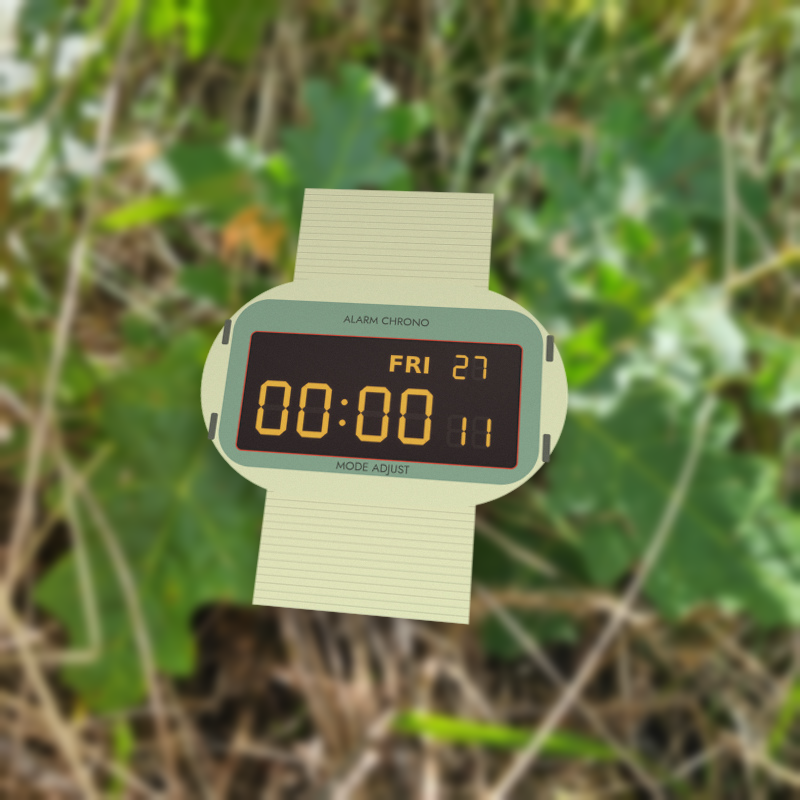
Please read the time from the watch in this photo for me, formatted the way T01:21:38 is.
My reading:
T00:00:11
